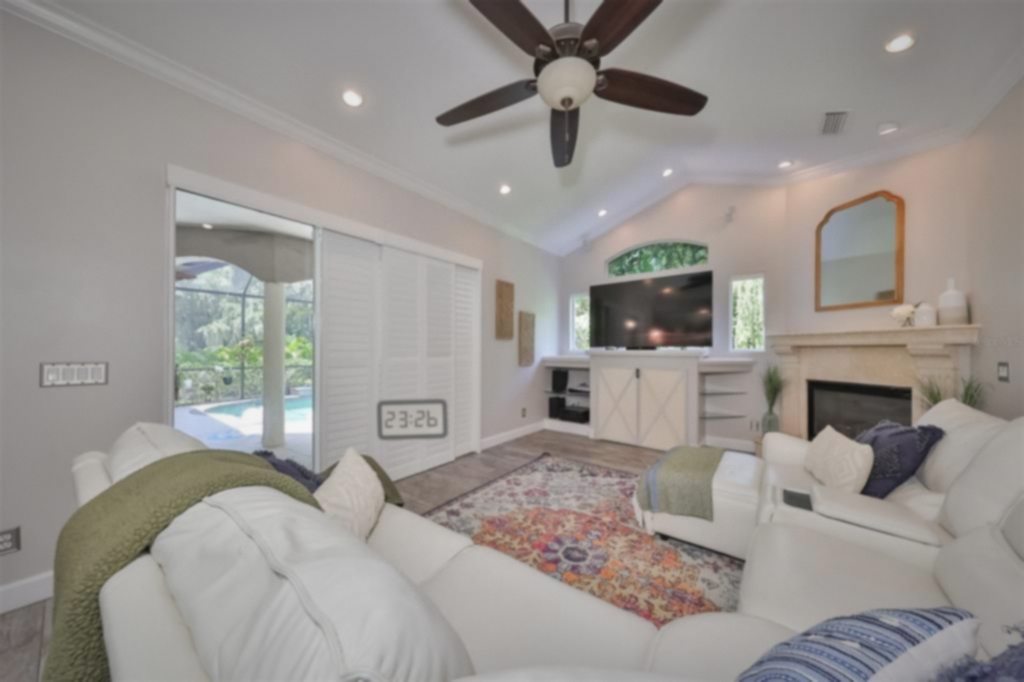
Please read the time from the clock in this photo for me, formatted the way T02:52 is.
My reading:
T23:26
